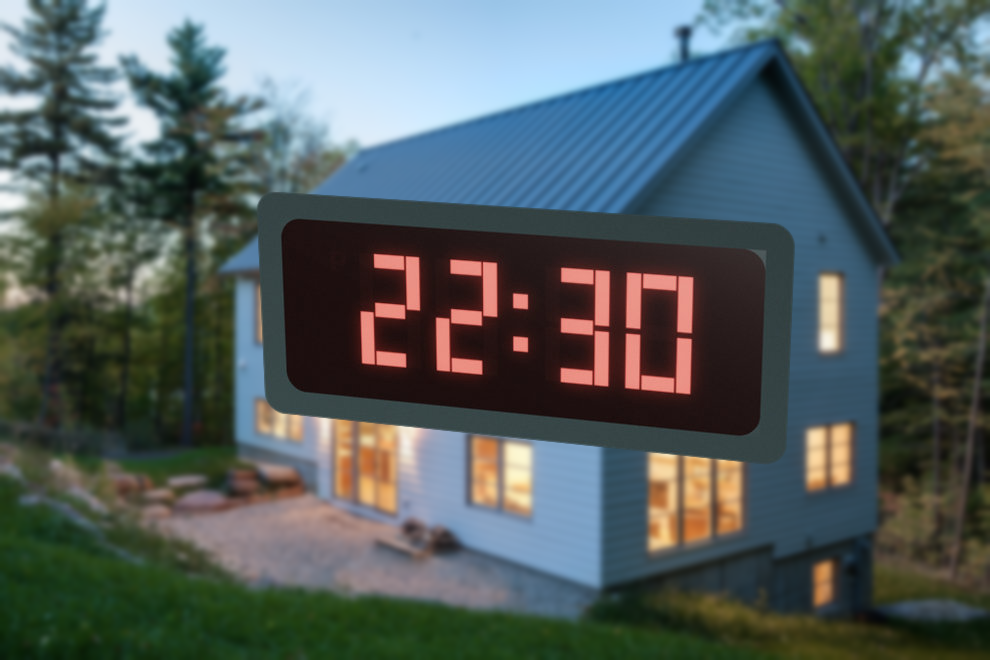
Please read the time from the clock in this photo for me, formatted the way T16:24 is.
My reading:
T22:30
